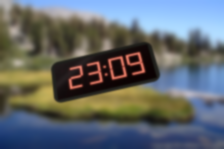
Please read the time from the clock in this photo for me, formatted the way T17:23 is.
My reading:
T23:09
